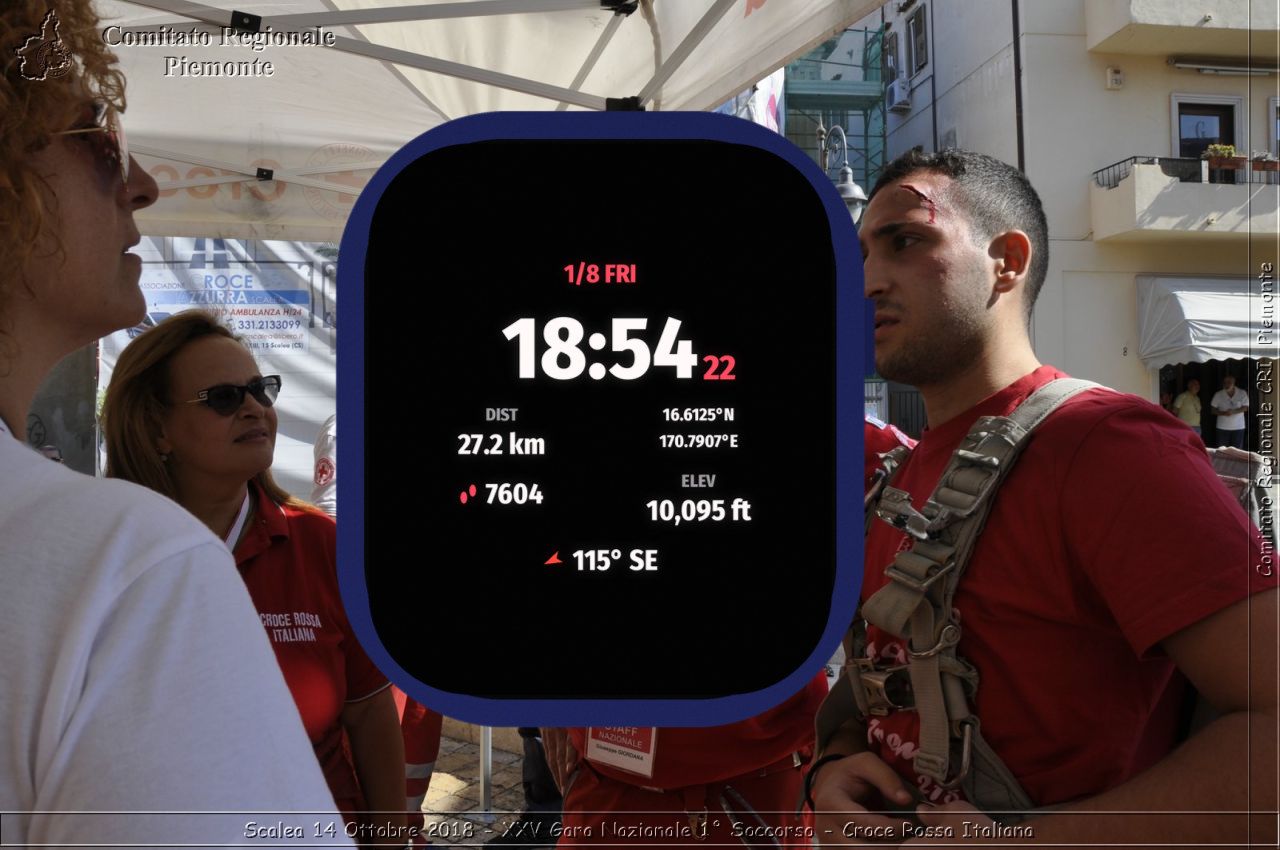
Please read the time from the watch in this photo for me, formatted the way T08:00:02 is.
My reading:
T18:54:22
